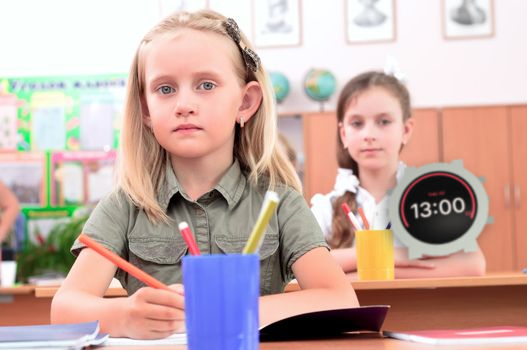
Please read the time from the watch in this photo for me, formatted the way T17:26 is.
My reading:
T13:00
